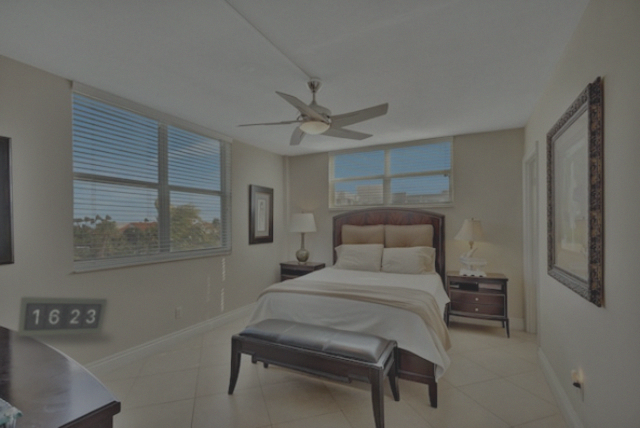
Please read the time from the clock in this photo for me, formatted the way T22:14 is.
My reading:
T16:23
